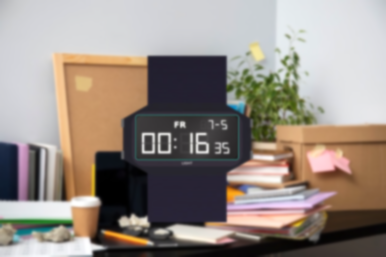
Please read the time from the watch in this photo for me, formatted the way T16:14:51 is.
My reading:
T00:16:35
